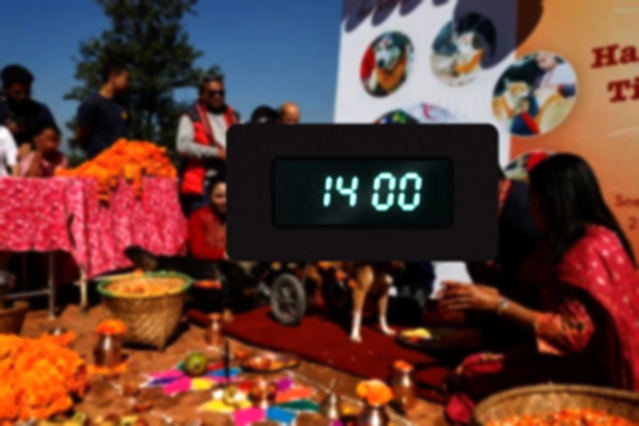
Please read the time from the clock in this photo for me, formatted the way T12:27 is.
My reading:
T14:00
